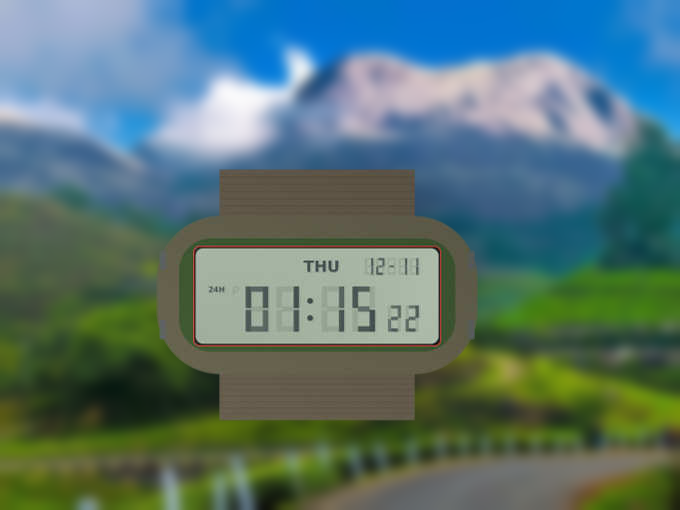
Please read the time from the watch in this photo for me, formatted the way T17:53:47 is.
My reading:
T01:15:22
